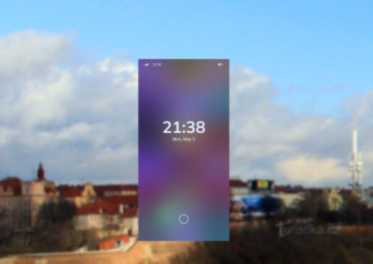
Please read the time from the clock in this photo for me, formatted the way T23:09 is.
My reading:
T21:38
